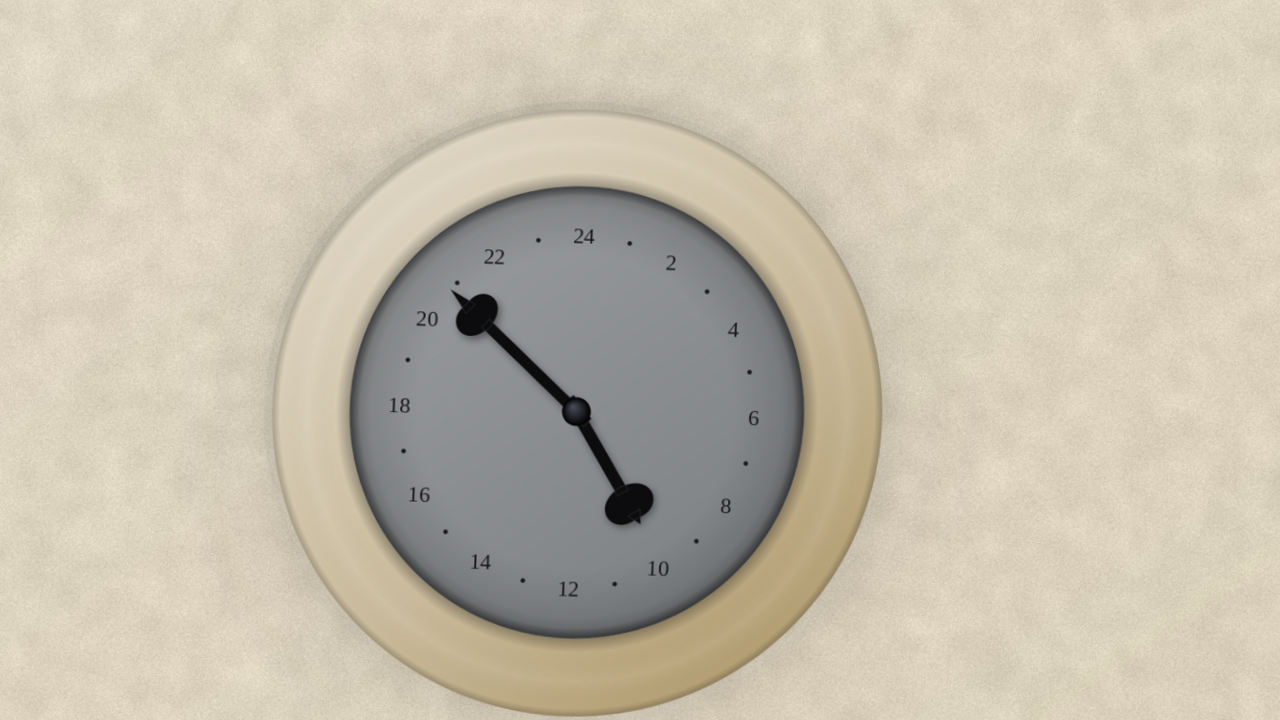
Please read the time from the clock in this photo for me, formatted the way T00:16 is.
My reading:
T09:52
